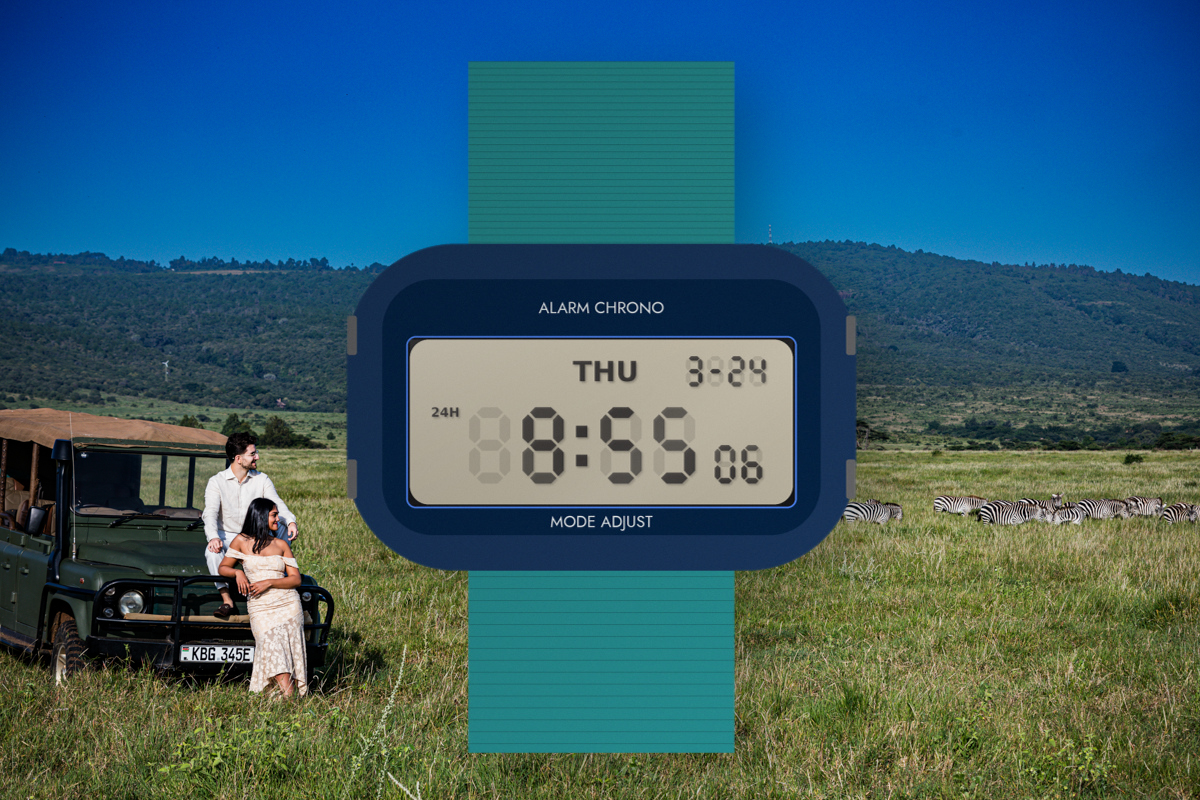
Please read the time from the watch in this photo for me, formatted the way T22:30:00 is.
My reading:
T08:55:06
